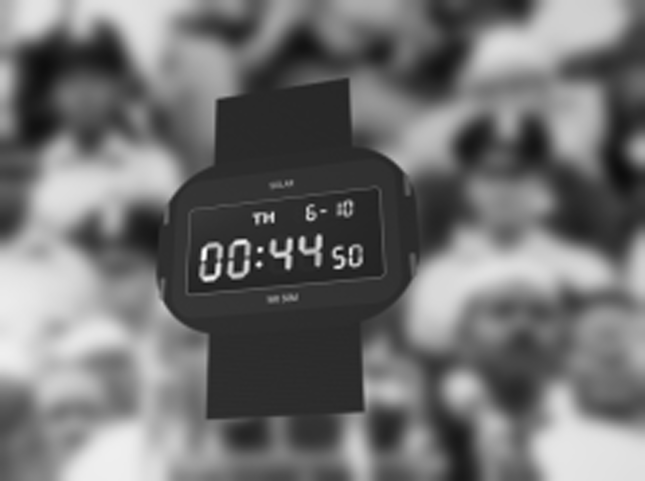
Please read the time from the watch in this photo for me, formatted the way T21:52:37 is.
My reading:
T00:44:50
